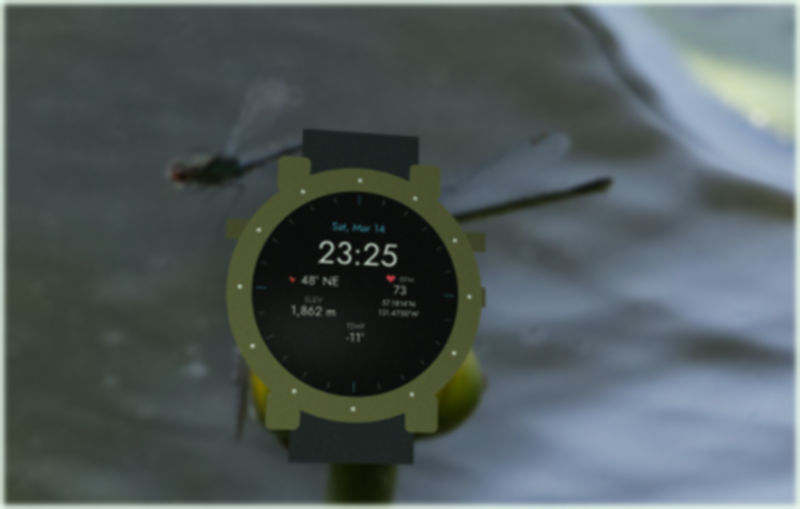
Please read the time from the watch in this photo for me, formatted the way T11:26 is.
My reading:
T23:25
